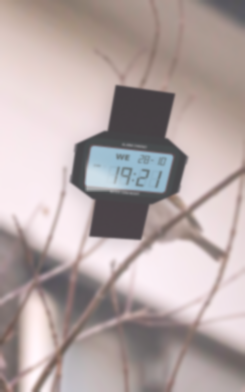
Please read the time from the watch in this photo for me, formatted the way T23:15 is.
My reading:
T19:21
